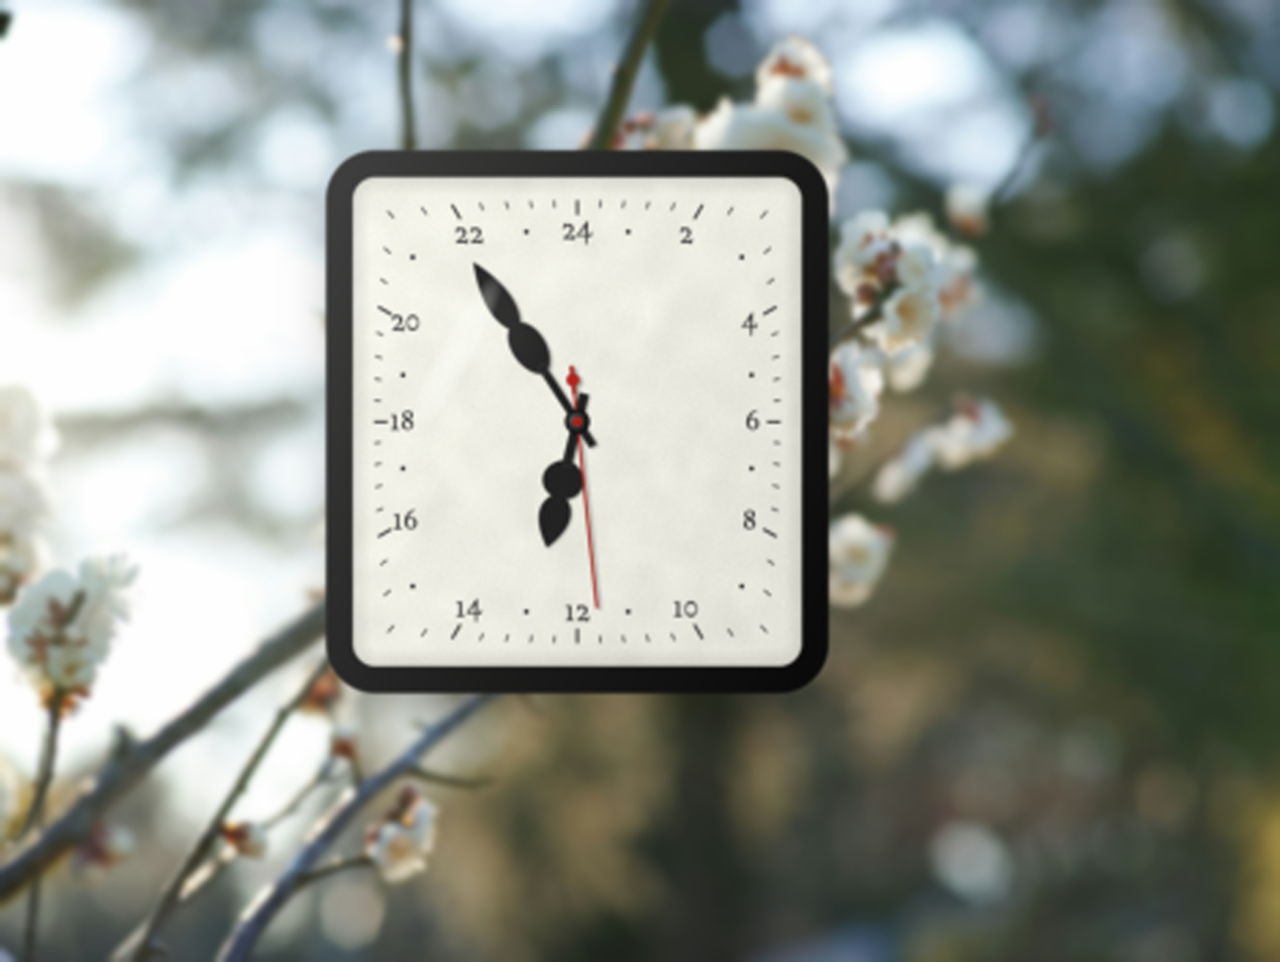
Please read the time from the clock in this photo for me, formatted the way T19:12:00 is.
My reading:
T12:54:29
